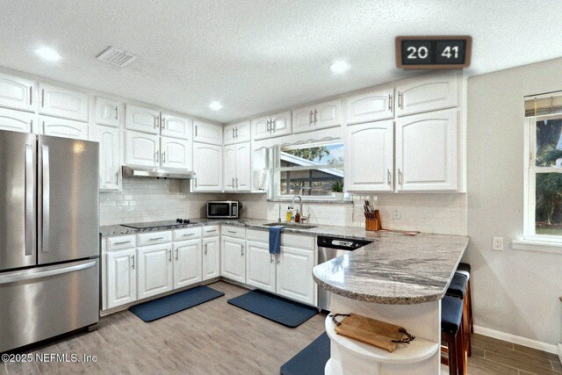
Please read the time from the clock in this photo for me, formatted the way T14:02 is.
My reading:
T20:41
